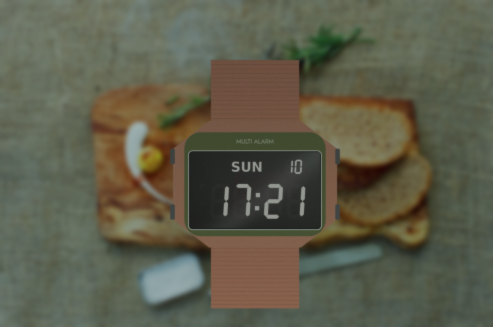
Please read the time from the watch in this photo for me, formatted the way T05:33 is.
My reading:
T17:21
